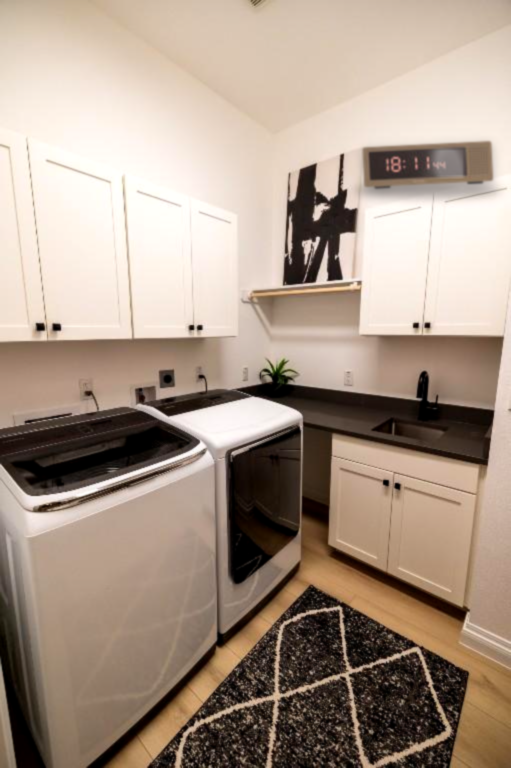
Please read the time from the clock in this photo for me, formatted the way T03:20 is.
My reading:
T18:11
